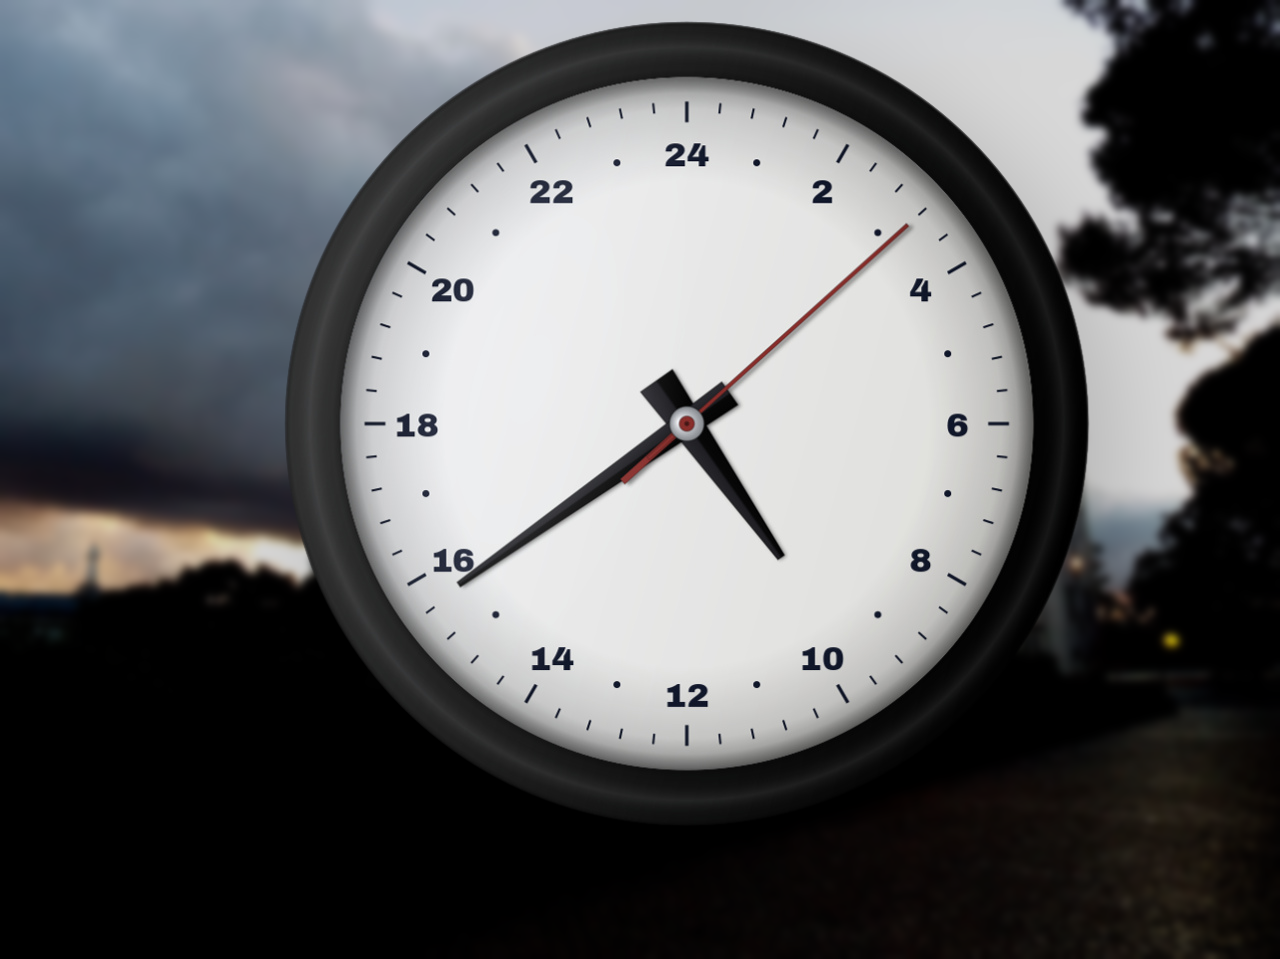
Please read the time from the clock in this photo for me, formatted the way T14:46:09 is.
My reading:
T09:39:08
